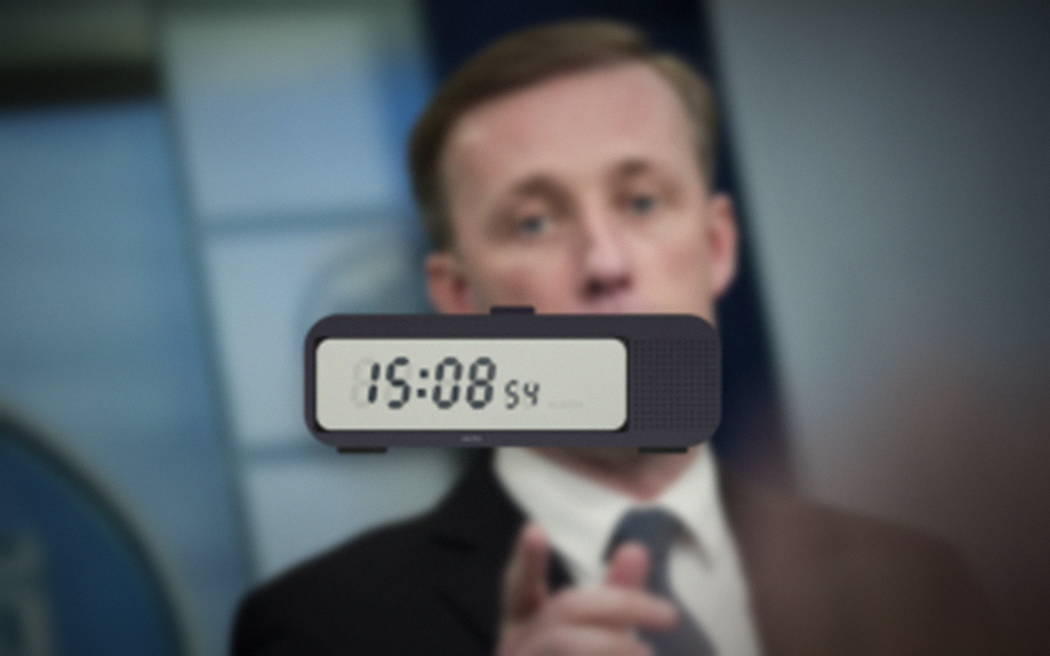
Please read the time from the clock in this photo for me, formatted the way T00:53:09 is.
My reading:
T15:08:54
